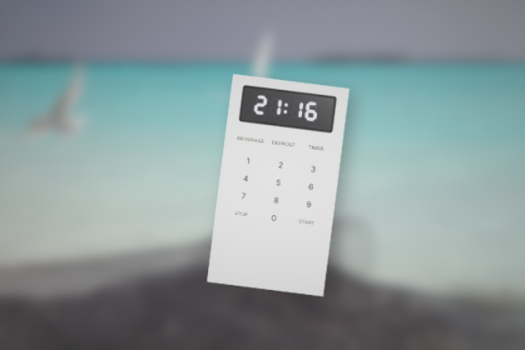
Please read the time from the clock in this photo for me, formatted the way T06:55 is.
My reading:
T21:16
